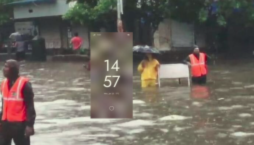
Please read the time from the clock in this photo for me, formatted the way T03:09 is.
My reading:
T14:57
